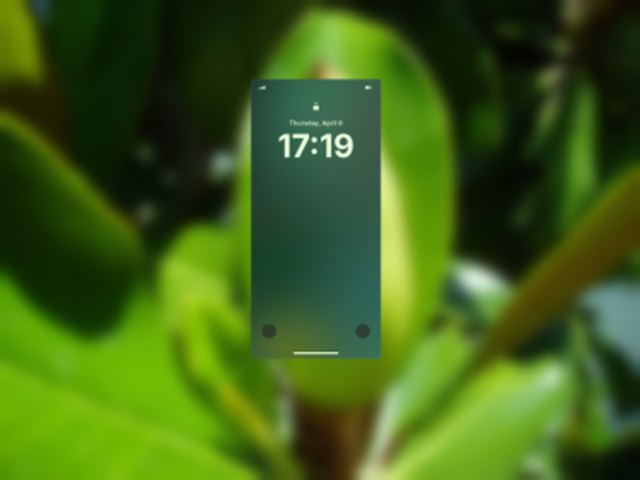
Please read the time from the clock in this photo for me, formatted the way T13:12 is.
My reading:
T17:19
